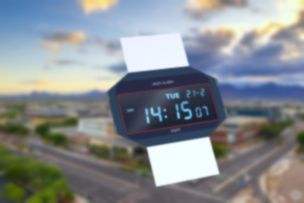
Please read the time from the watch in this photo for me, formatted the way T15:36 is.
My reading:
T14:15
